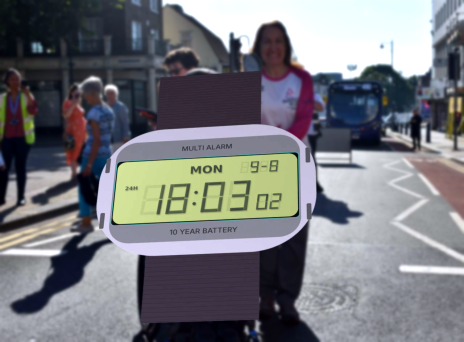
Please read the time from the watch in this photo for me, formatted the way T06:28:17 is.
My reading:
T18:03:02
